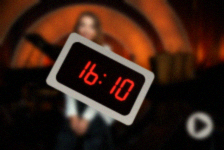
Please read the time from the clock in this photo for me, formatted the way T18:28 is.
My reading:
T16:10
